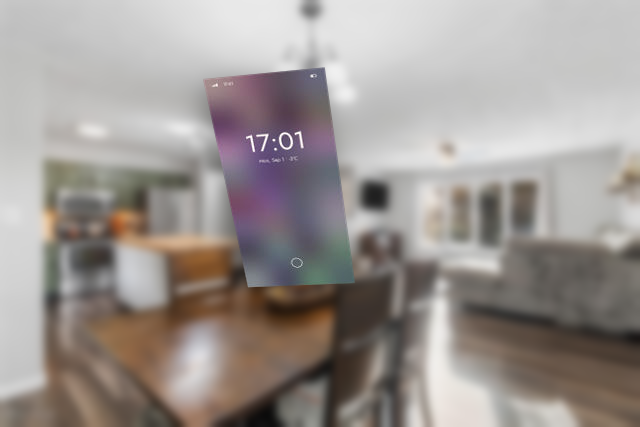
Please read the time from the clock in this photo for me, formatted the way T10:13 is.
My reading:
T17:01
